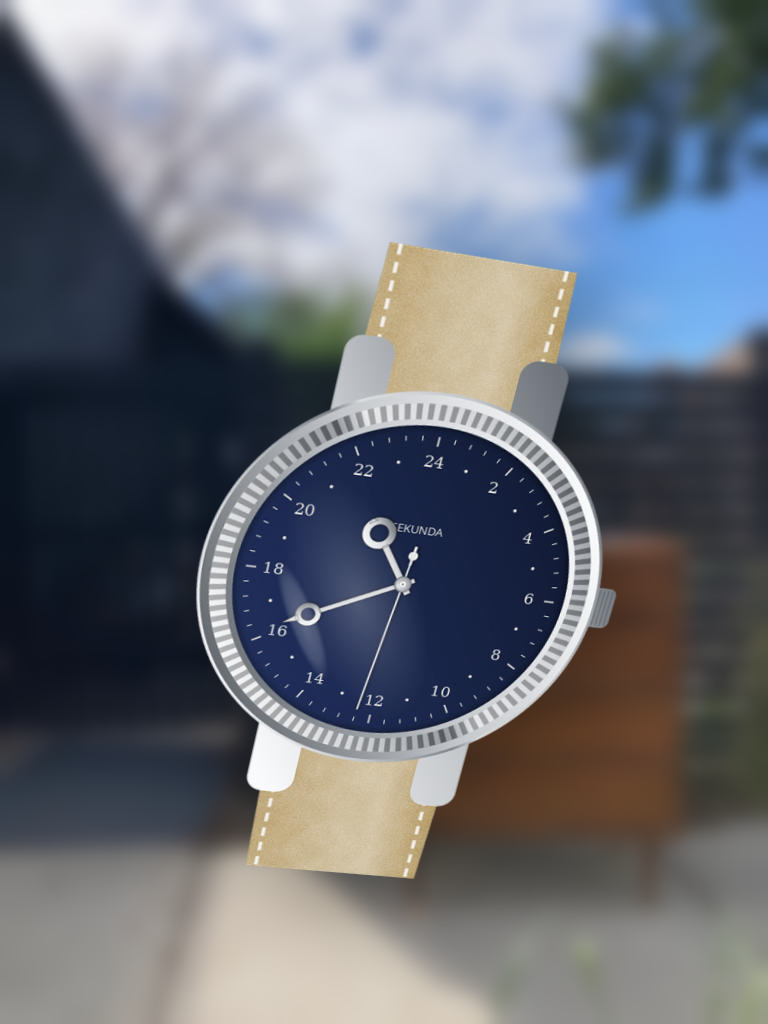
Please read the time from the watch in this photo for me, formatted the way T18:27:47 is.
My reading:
T21:40:31
